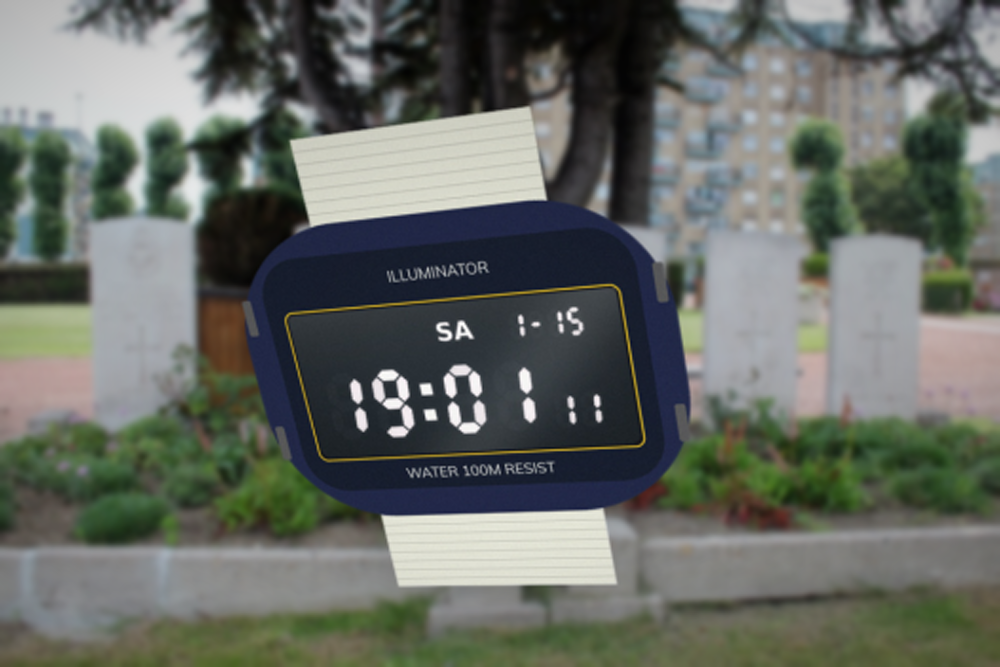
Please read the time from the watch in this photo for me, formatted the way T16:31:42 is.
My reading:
T19:01:11
